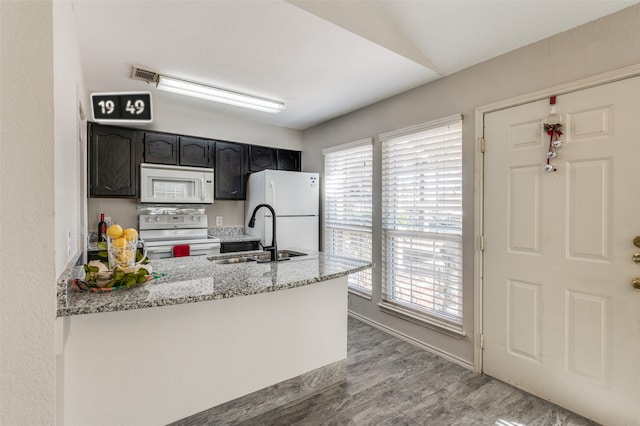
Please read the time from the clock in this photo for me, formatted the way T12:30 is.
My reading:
T19:49
